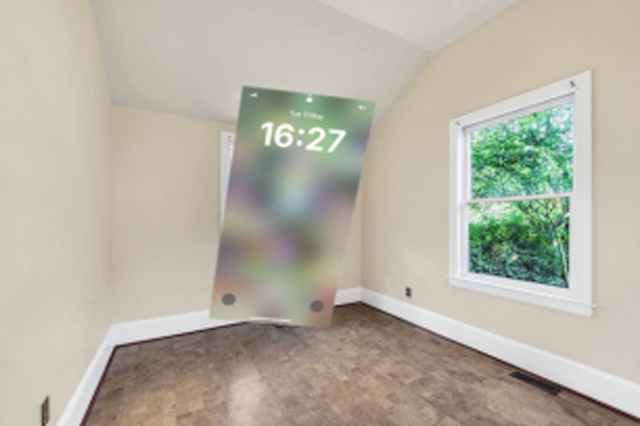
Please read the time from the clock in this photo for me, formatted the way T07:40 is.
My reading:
T16:27
